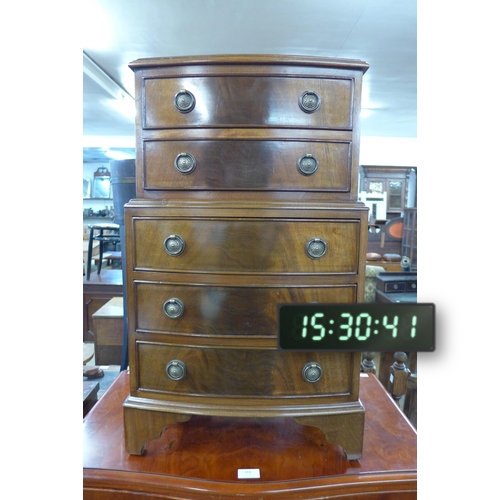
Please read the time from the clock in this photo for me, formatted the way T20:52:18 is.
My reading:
T15:30:41
